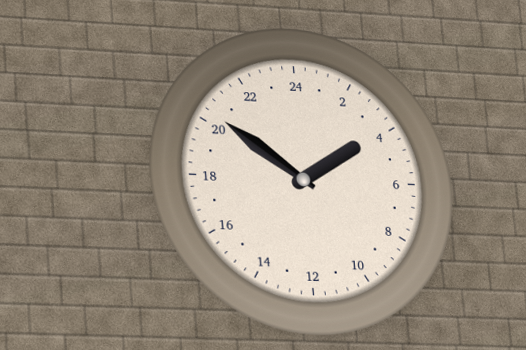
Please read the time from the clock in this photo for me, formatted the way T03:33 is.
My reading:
T03:51
